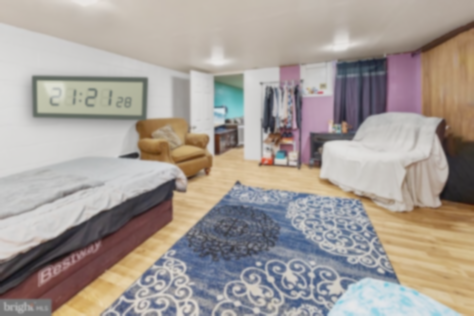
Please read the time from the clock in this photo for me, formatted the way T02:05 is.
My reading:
T21:21
